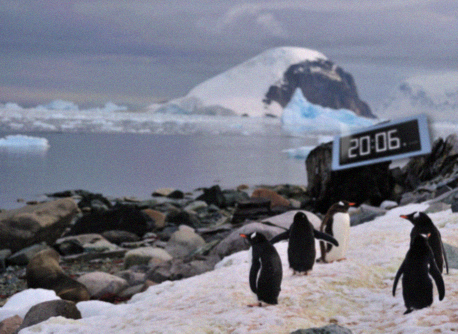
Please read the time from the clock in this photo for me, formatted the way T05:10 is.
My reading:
T20:06
